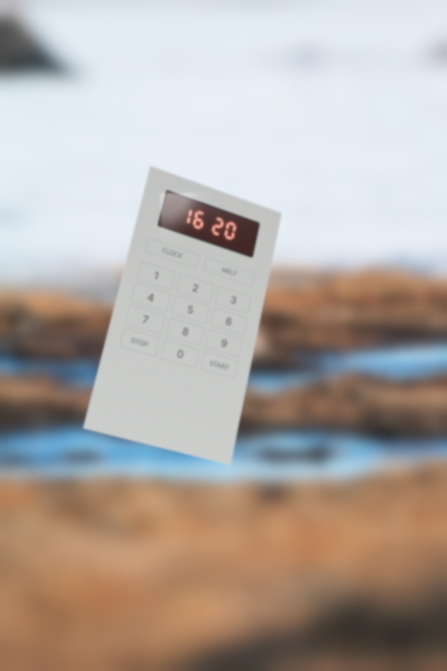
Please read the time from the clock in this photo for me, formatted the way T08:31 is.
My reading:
T16:20
